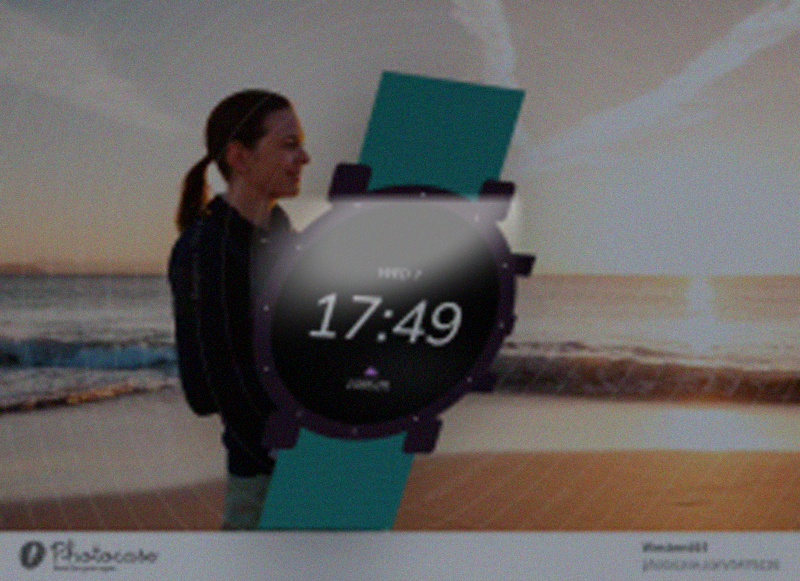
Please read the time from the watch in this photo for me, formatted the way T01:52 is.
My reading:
T17:49
